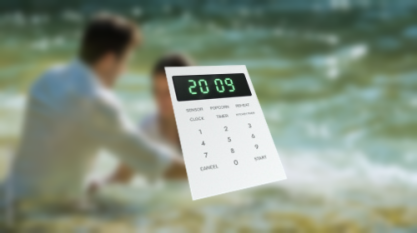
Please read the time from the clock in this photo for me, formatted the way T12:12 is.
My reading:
T20:09
